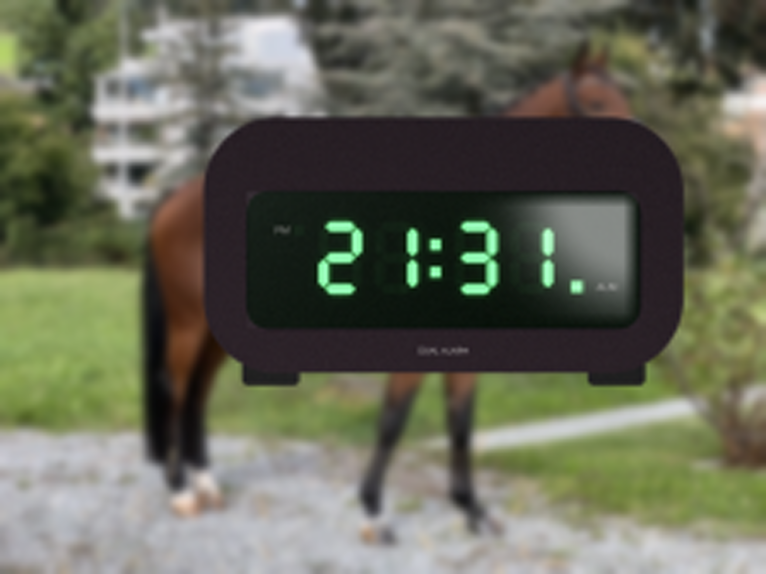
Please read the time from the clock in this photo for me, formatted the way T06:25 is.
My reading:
T21:31
